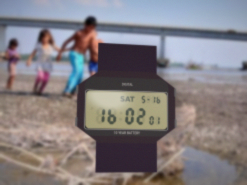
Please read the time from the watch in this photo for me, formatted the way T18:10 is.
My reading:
T16:02
